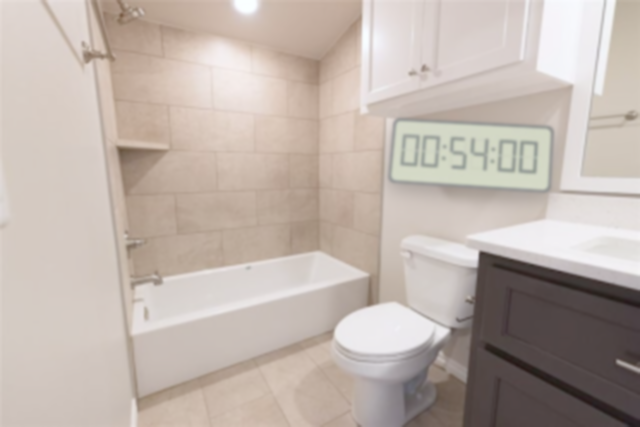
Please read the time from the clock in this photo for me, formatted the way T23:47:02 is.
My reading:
T00:54:00
